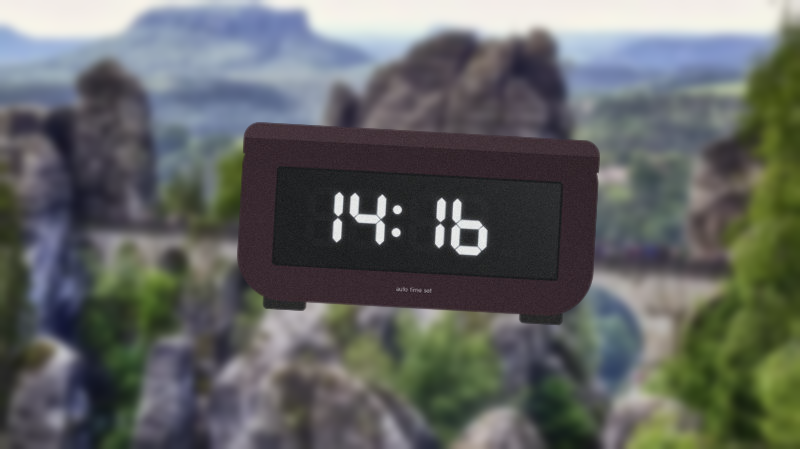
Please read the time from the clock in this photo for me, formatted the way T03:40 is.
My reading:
T14:16
